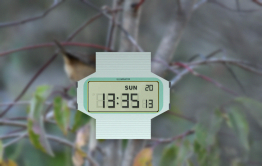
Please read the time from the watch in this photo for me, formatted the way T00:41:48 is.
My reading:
T13:35:13
